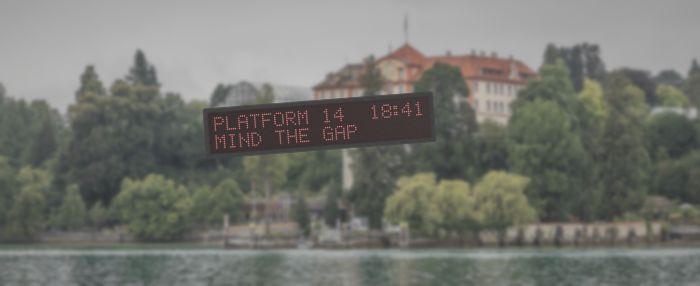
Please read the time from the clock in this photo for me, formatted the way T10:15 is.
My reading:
T18:41
